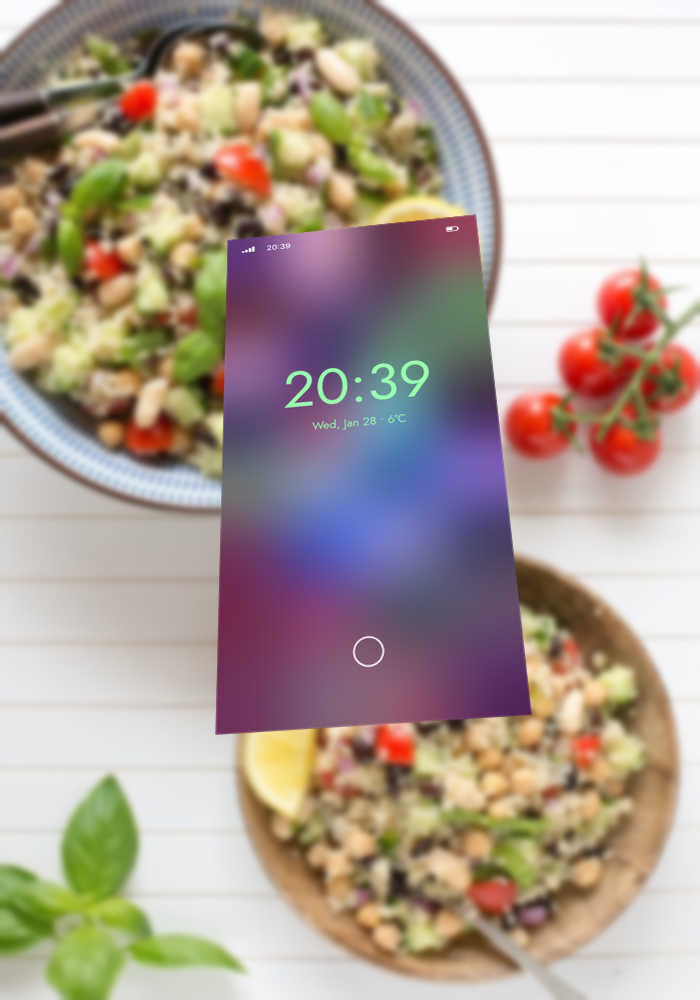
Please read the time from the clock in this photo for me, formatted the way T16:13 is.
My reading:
T20:39
